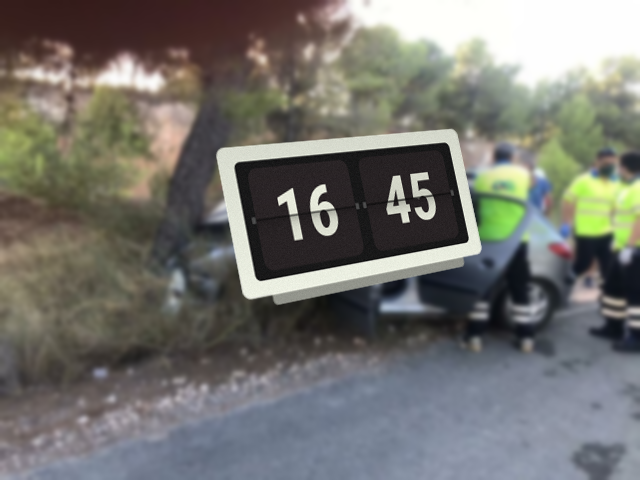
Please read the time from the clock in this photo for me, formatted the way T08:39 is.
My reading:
T16:45
